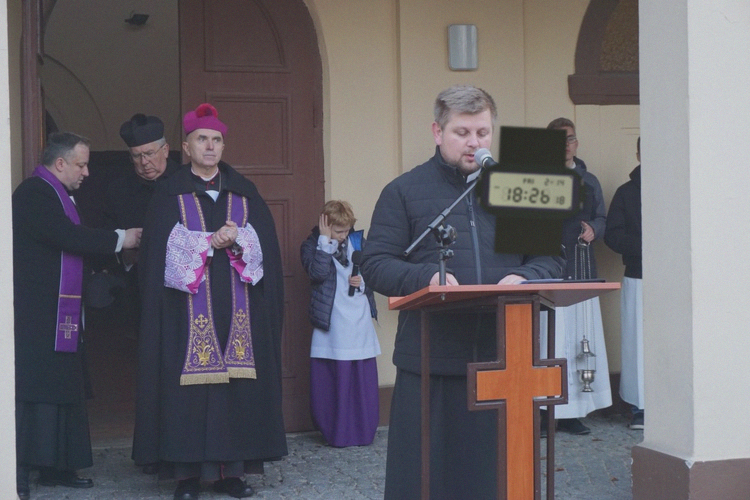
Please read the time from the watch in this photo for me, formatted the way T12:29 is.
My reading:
T18:26
